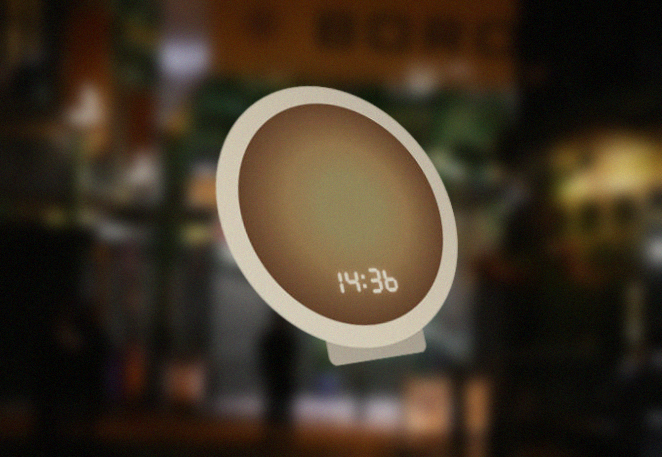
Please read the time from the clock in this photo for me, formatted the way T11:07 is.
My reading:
T14:36
